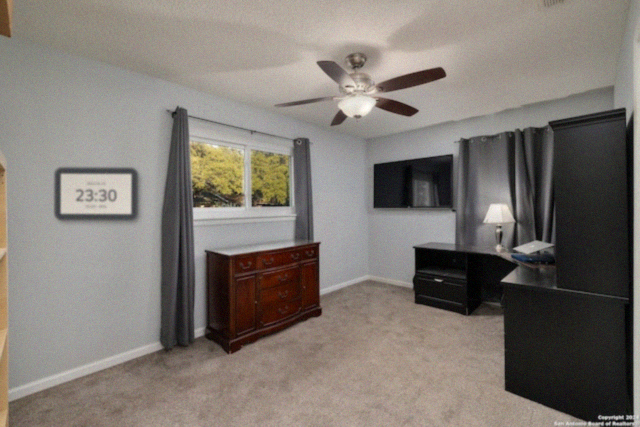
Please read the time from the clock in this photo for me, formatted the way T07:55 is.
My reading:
T23:30
